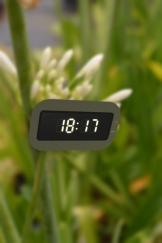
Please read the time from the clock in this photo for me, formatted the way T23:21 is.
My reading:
T18:17
